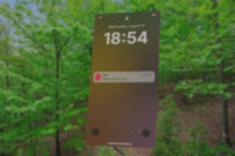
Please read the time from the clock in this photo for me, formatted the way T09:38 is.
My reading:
T18:54
